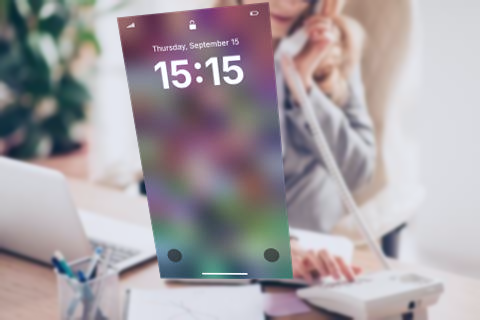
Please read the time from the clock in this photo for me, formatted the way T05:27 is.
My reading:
T15:15
